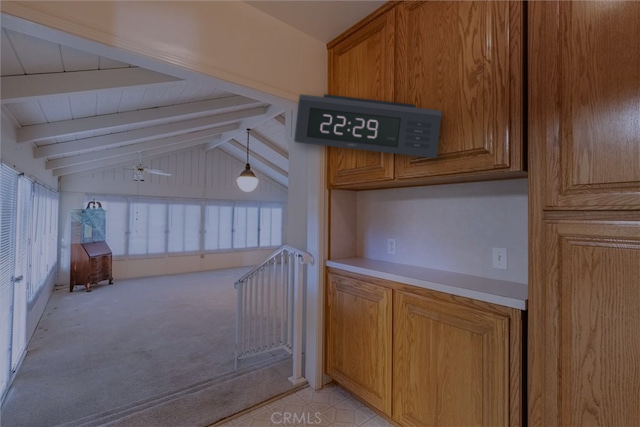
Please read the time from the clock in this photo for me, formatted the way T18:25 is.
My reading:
T22:29
